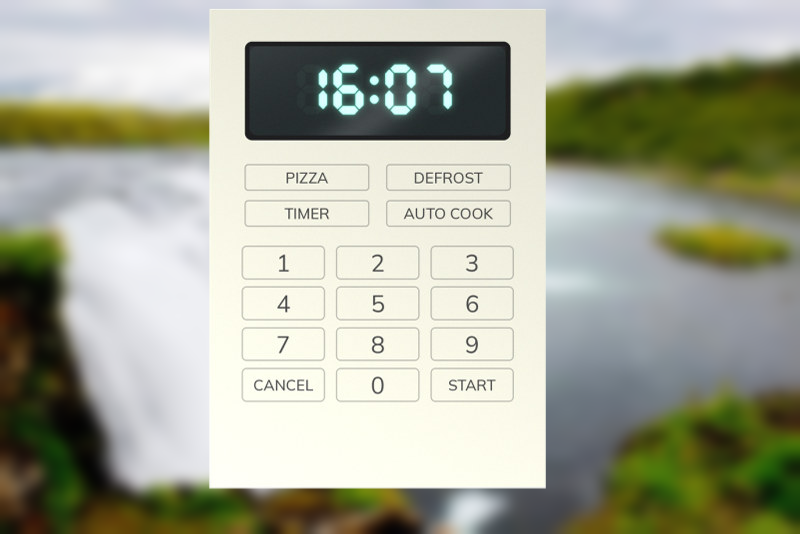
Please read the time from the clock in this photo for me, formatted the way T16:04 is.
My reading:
T16:07
